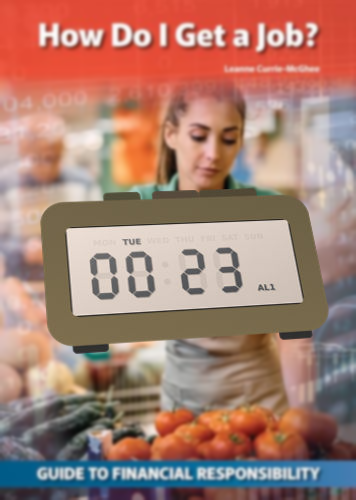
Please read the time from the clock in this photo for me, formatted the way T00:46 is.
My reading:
T00:23
